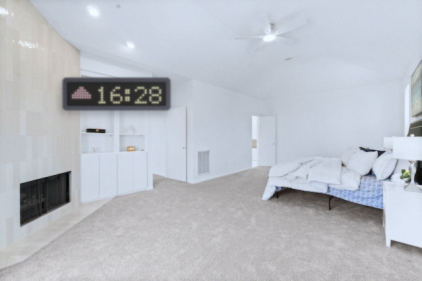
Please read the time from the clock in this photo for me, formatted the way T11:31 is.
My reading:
T16:28
